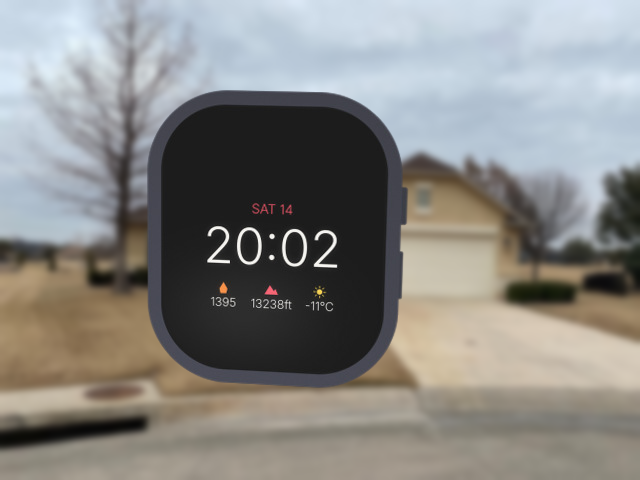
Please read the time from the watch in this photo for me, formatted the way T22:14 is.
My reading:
T20:02
